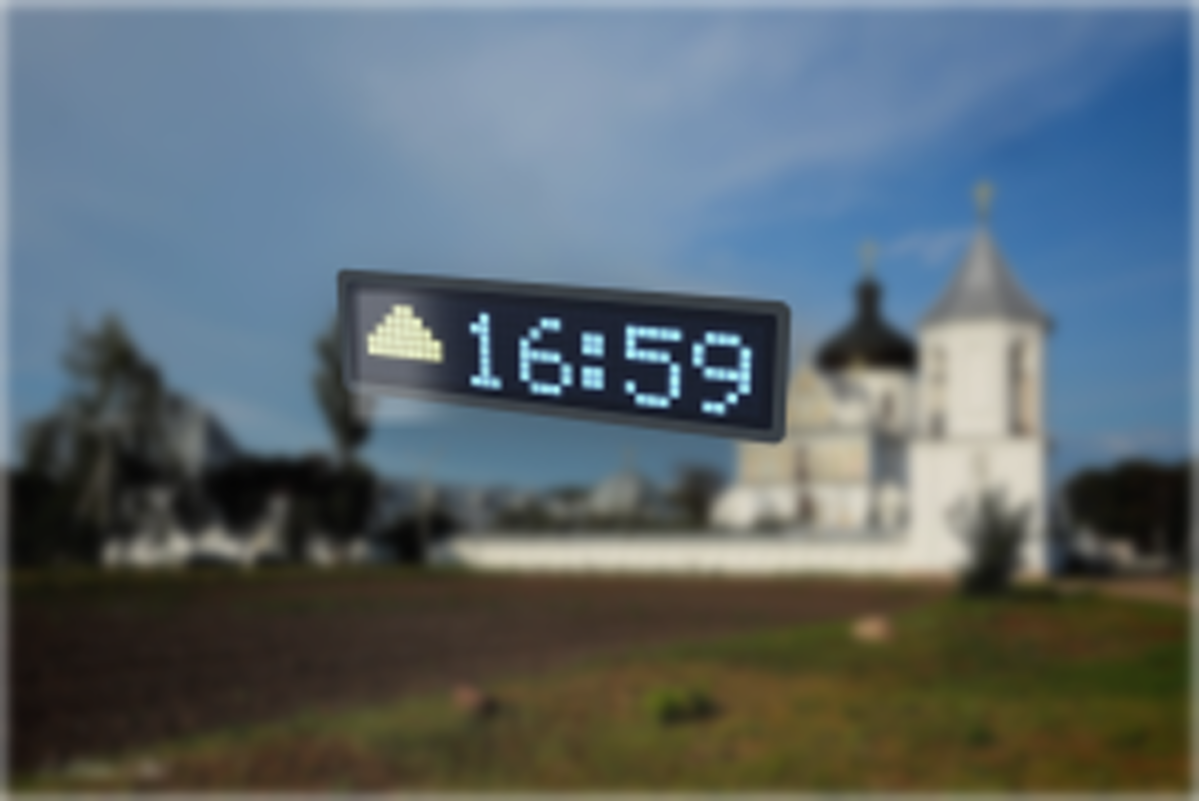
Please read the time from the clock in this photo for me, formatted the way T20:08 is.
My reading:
T16:59
